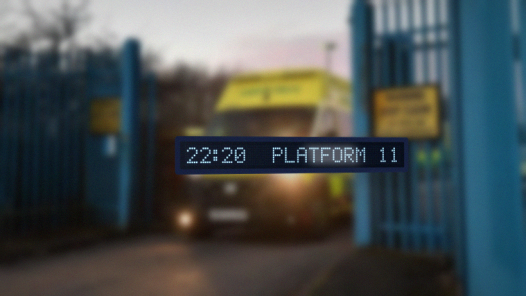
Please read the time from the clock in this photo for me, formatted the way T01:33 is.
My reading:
T22:20
